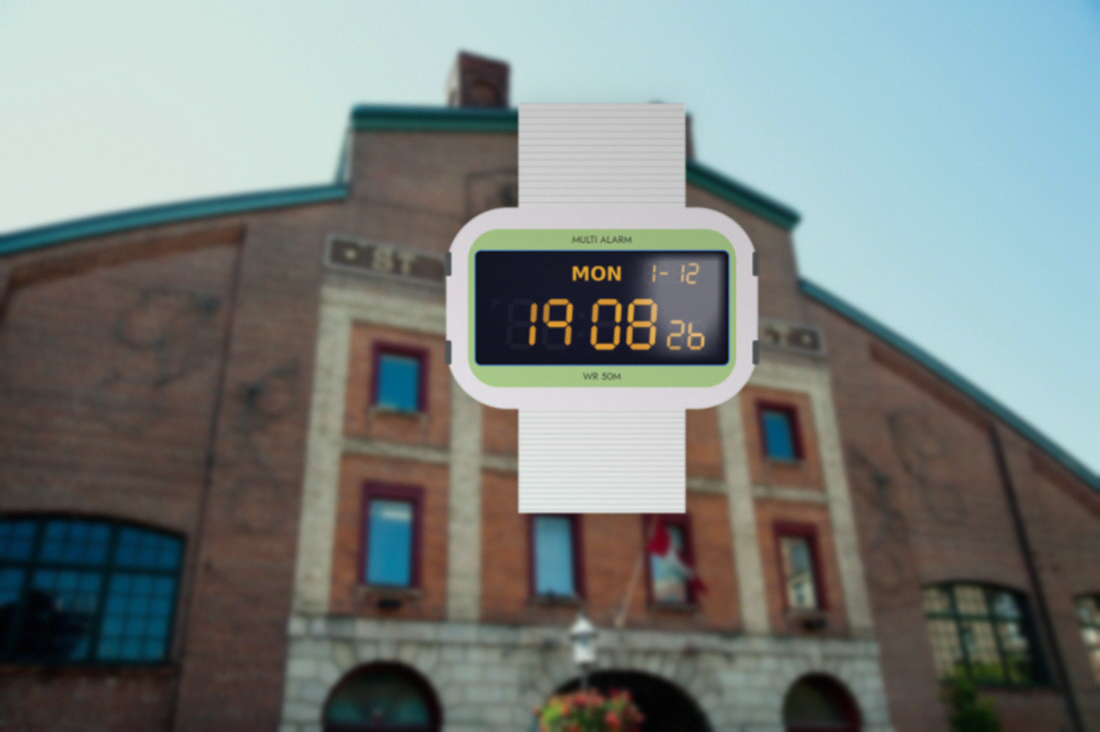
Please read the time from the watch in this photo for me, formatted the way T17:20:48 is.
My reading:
T19:08:26
